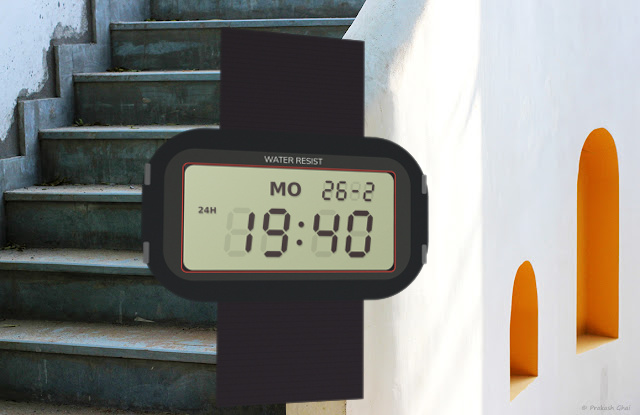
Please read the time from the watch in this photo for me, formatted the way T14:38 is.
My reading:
T19:40
